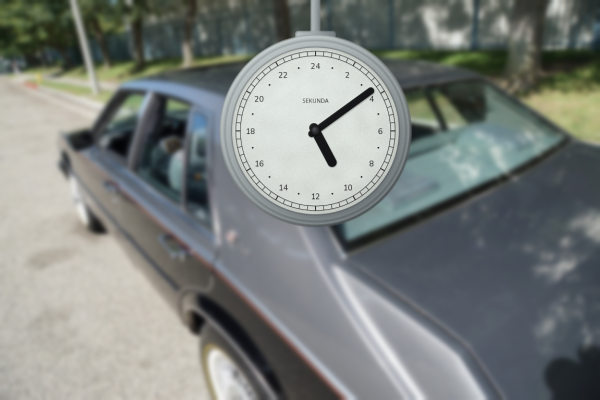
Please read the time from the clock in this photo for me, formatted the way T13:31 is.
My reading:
T10:09
